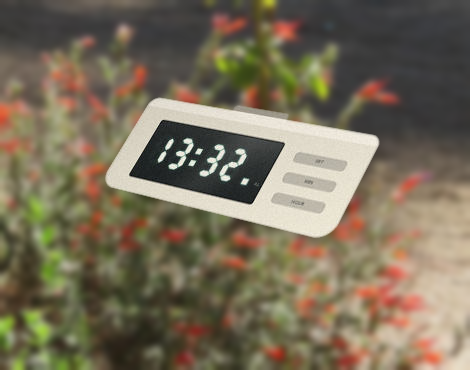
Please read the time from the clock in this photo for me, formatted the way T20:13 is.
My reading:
T13:32
